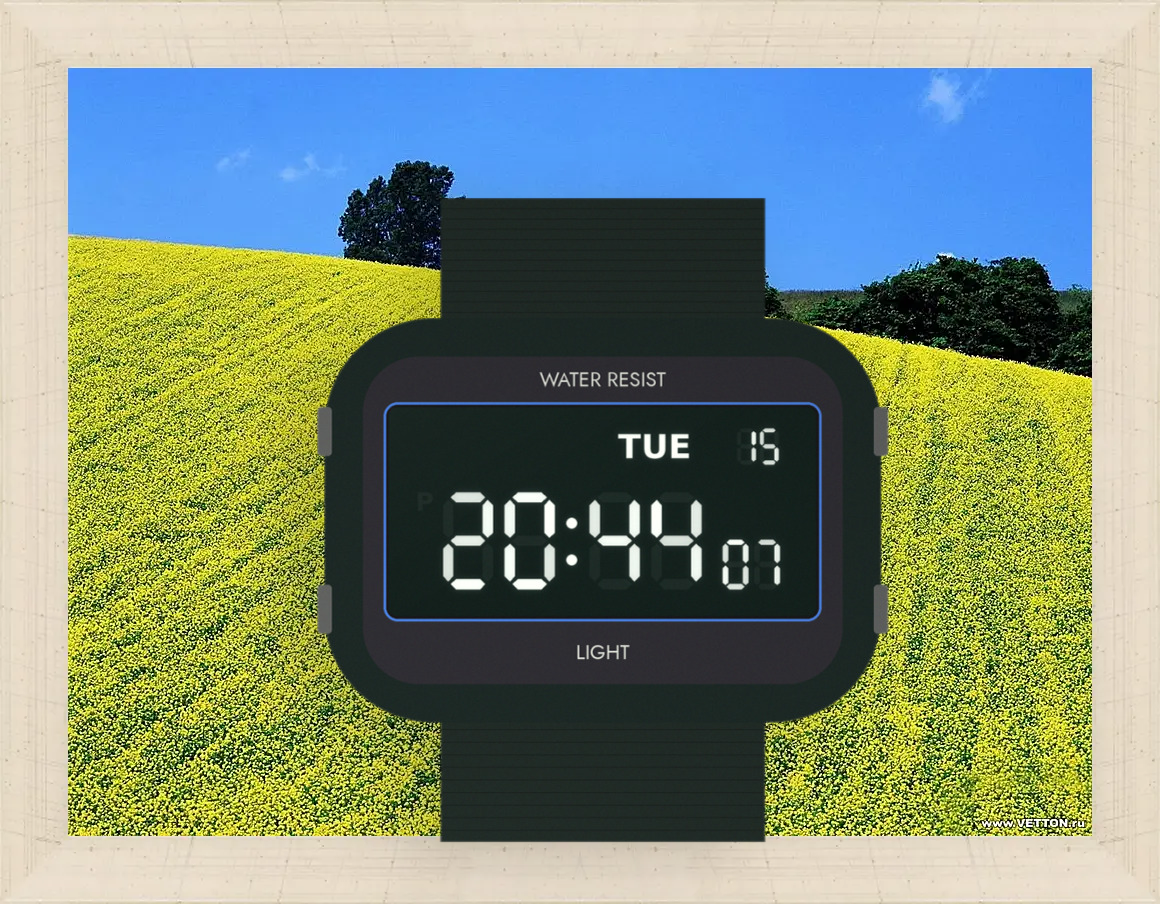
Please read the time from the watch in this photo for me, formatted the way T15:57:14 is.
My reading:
T20:44:07
